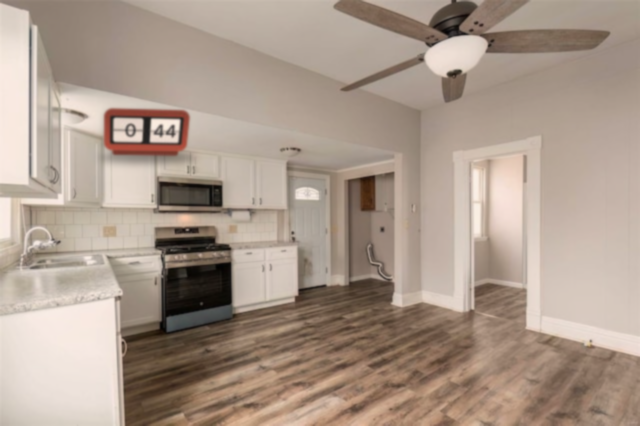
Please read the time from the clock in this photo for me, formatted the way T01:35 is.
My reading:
T00:44
